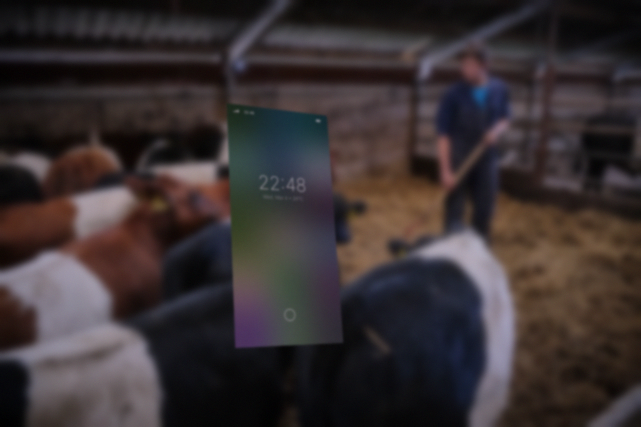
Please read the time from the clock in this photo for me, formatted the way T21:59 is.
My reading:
T22:48
